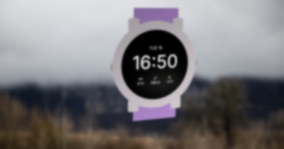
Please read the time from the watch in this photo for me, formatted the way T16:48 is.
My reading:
T16:50
